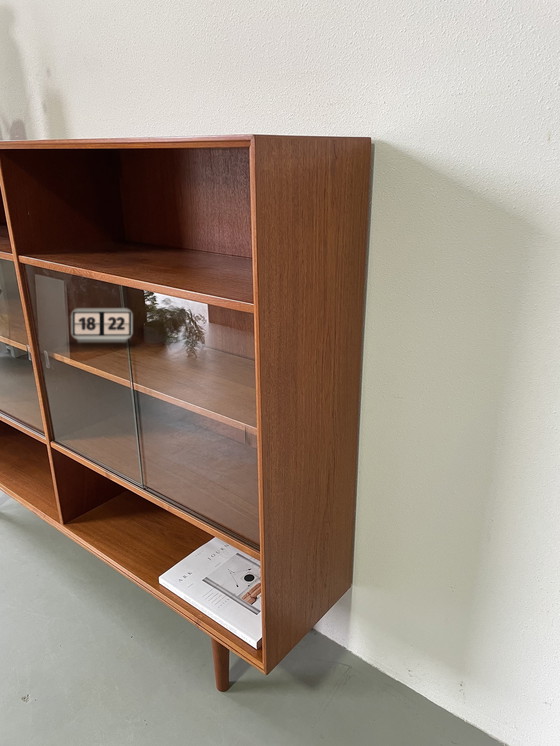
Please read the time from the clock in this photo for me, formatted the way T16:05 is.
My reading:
T18:22
